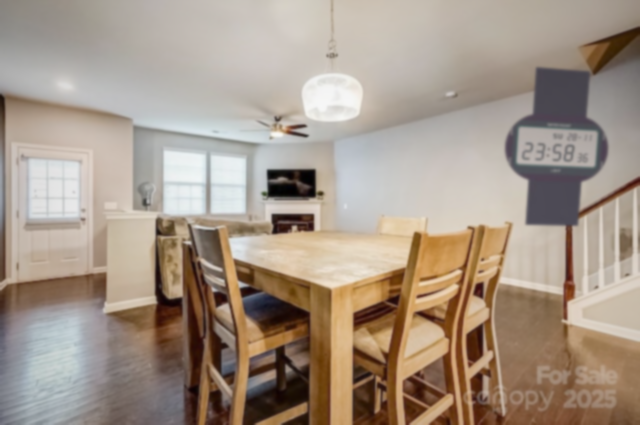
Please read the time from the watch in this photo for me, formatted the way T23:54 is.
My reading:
T23:58
